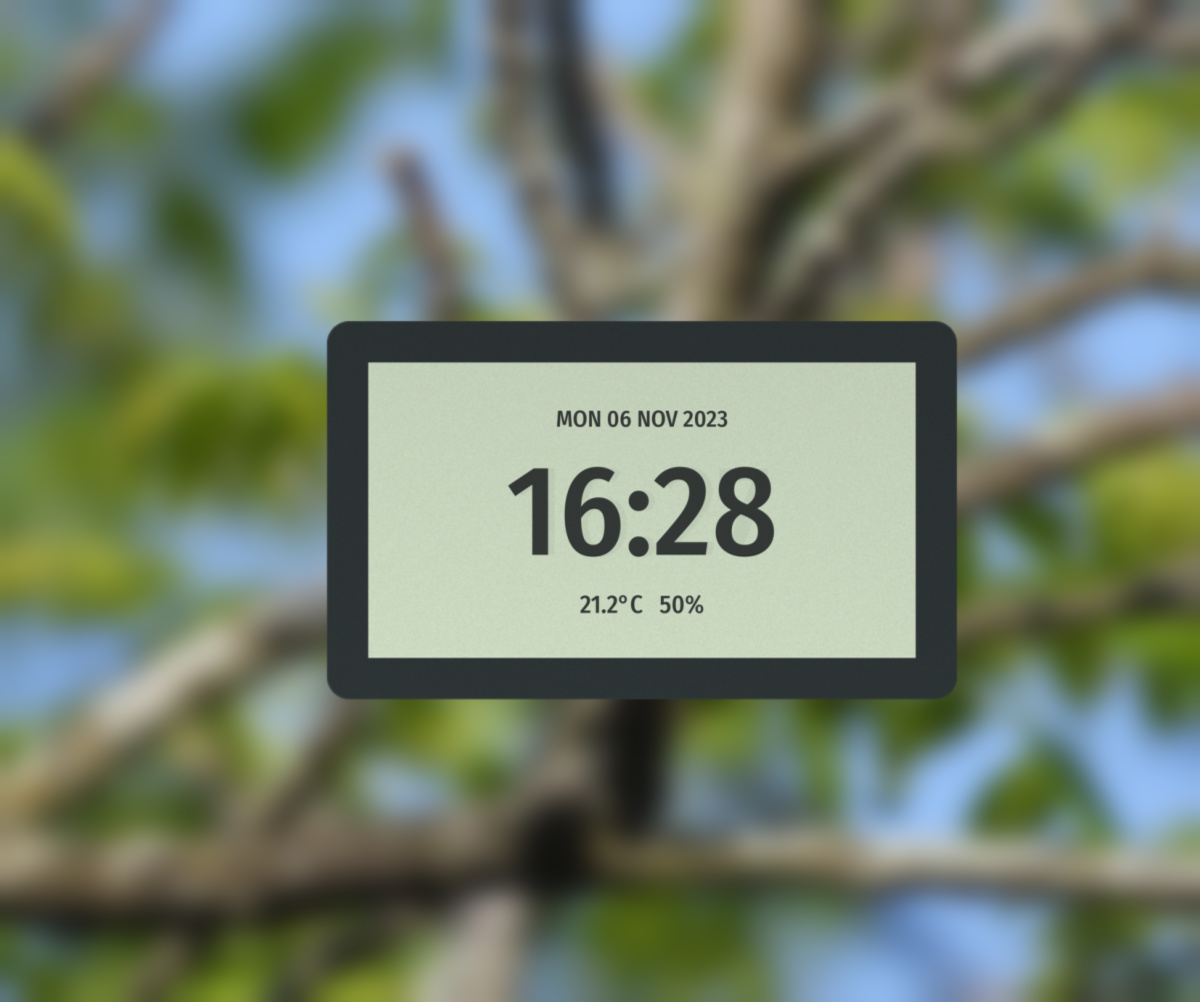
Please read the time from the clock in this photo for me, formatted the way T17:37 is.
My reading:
T16:28
